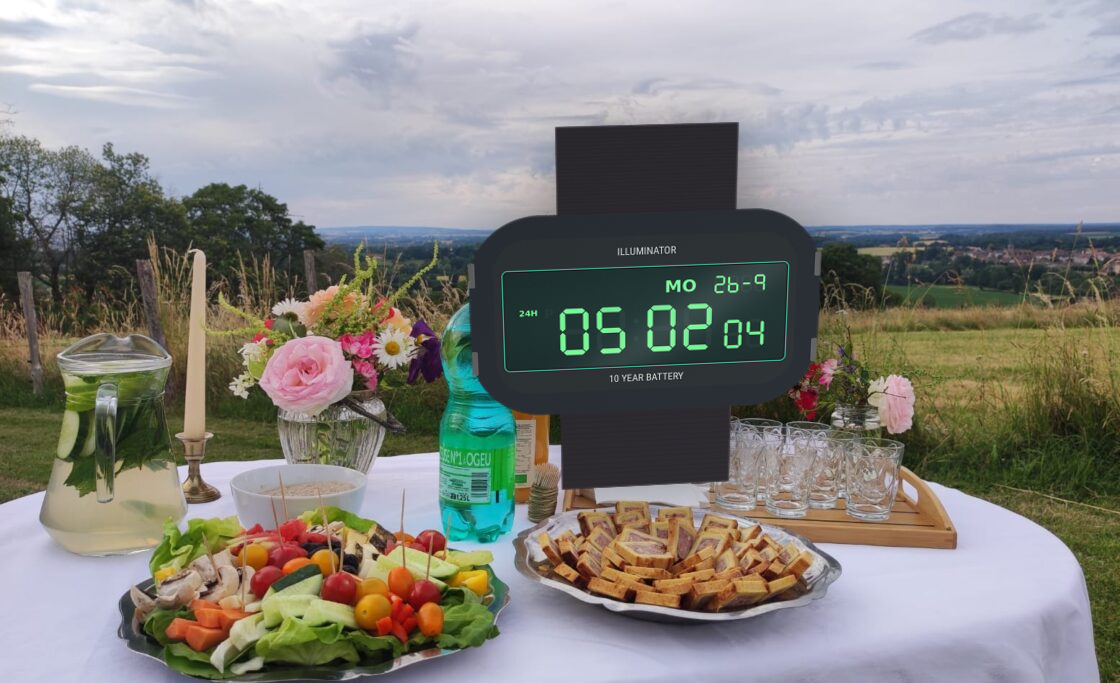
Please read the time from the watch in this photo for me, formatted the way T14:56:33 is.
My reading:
T05:02:04
